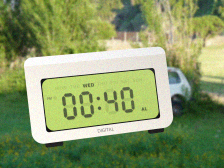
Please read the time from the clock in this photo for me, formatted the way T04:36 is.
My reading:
T00:40
